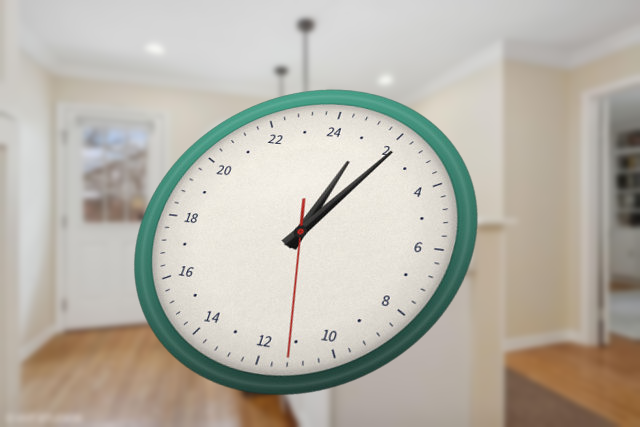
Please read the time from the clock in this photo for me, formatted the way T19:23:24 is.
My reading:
T01:05:28
